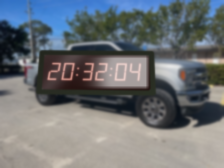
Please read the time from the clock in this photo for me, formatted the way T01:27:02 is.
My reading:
T20:32:04
